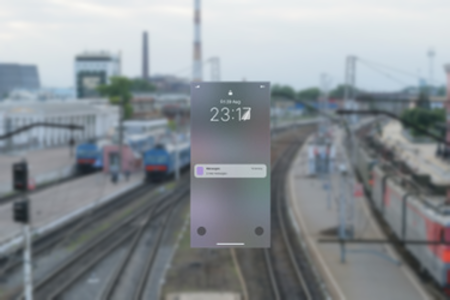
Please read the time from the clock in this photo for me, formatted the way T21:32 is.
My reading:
T23:17
